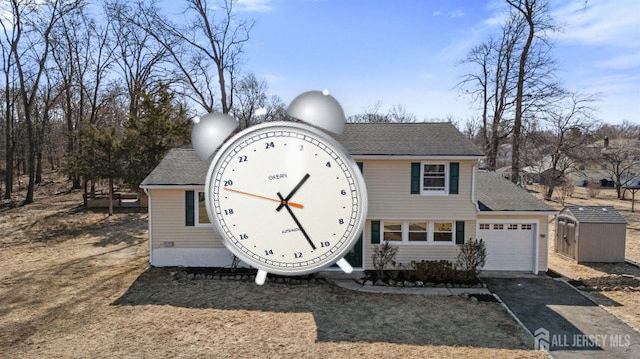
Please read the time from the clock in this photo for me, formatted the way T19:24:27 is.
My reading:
T03:26:49
